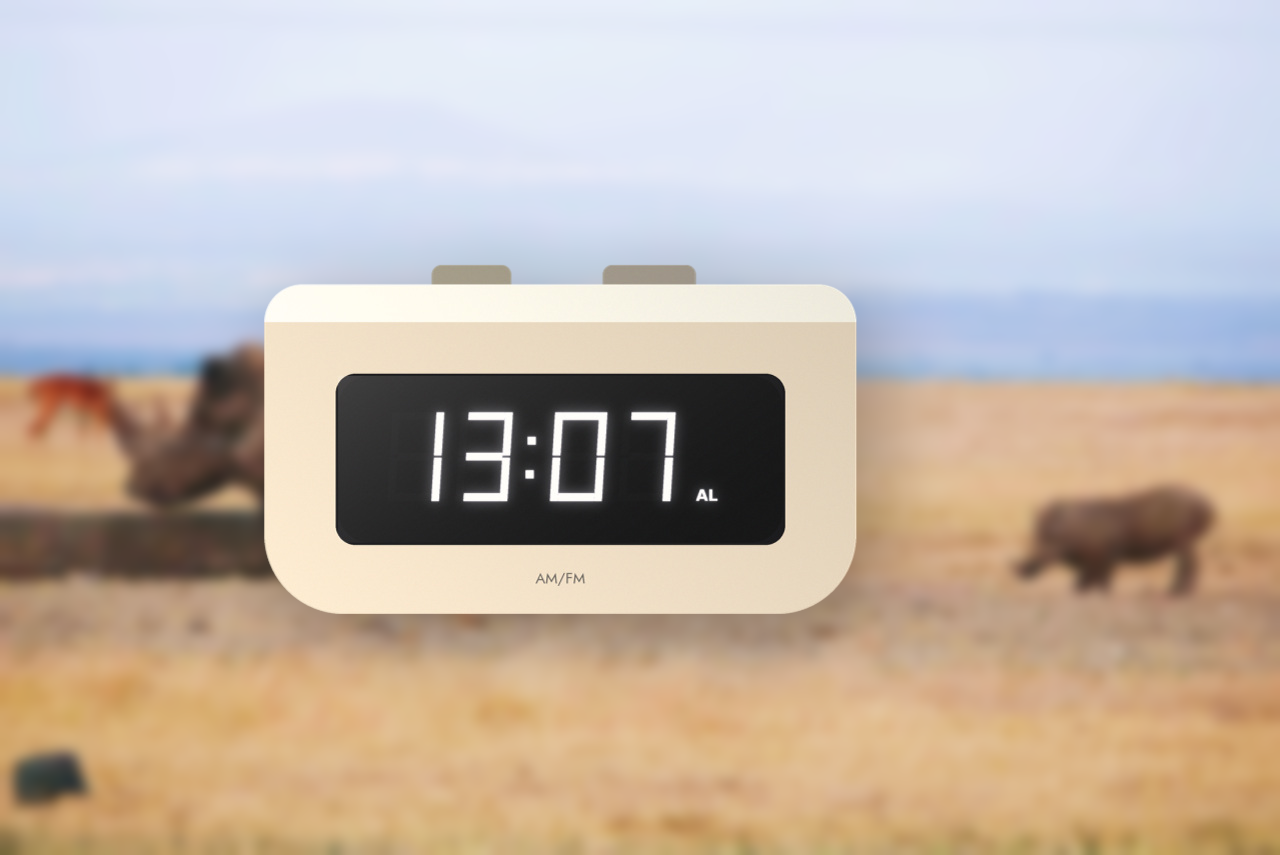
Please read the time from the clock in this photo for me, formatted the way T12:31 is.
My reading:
T13:07
